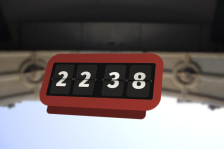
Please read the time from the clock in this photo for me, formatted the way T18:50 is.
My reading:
T22:38
